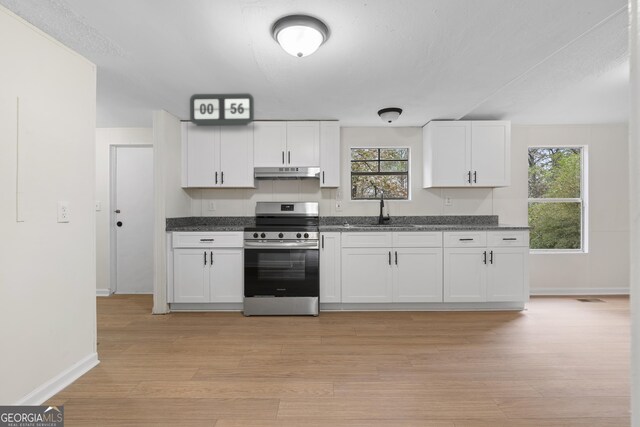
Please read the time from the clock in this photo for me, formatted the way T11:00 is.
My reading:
T00:56
